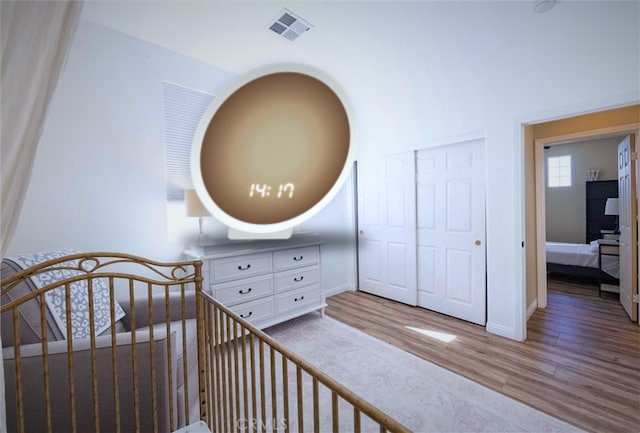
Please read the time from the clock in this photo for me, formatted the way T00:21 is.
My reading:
T14:17
